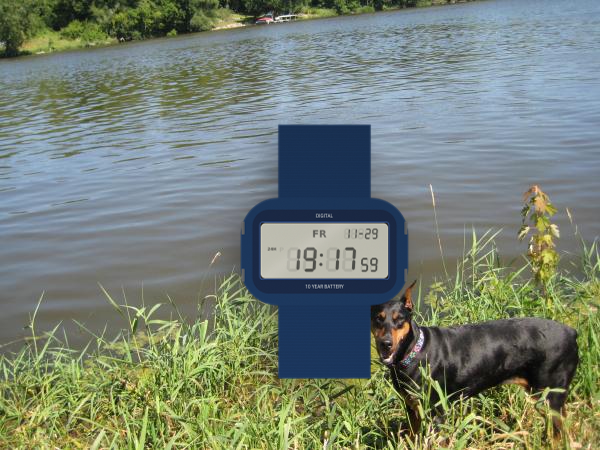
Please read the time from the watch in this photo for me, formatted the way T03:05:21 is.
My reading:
T19:17:59
